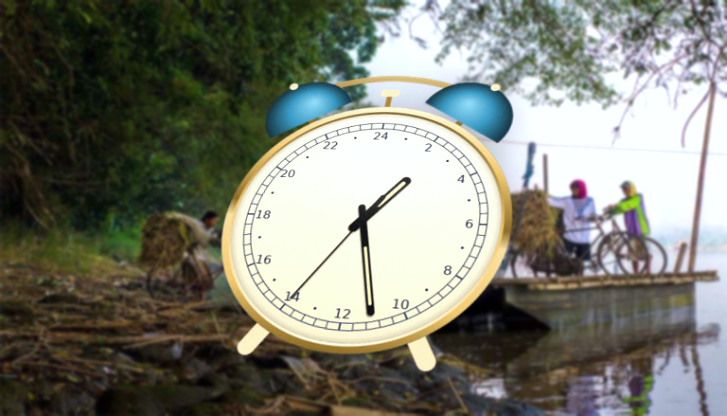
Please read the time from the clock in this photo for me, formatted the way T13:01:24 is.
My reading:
T02:27:35
